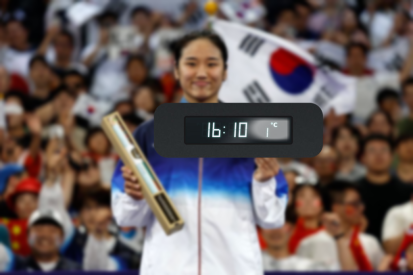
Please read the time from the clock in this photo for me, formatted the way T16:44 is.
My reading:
T16:10
